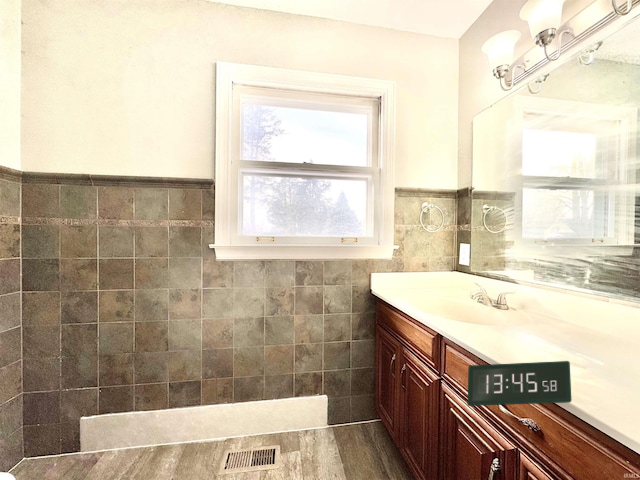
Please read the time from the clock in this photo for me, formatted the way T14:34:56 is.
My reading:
T13:45:58
